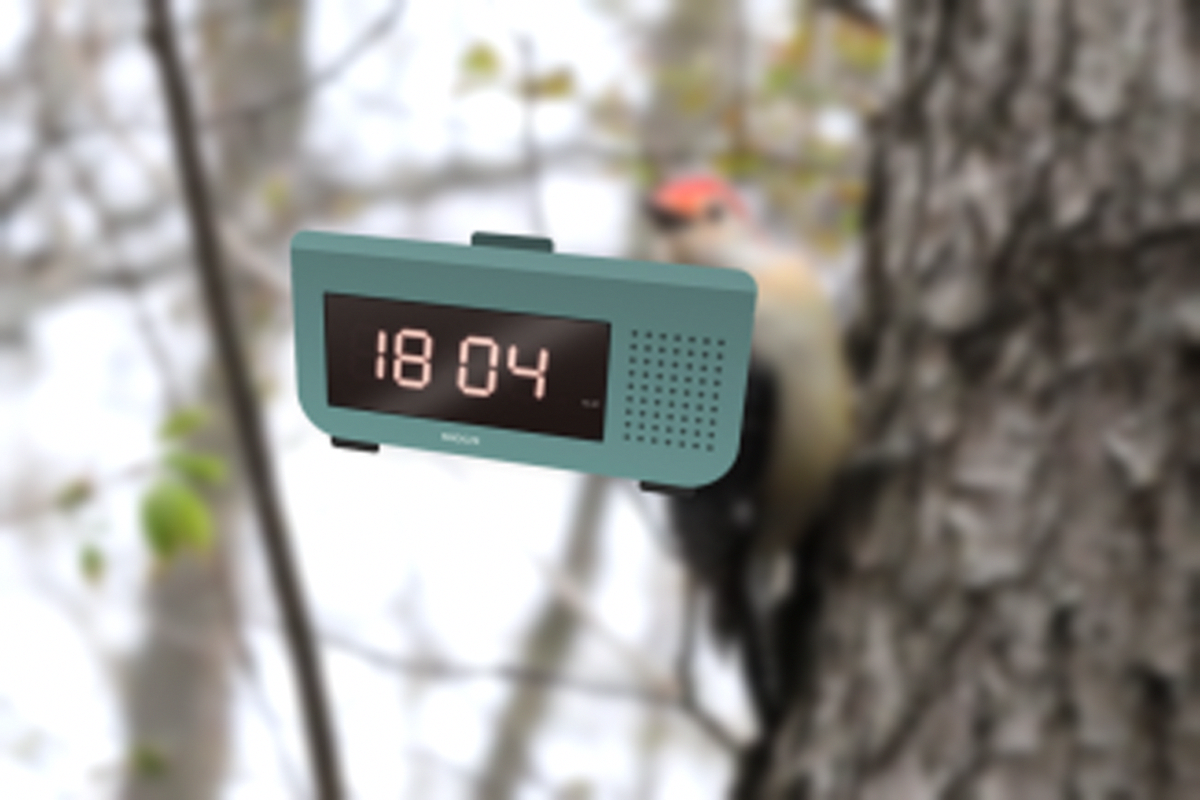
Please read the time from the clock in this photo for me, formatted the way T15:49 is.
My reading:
T18:04
